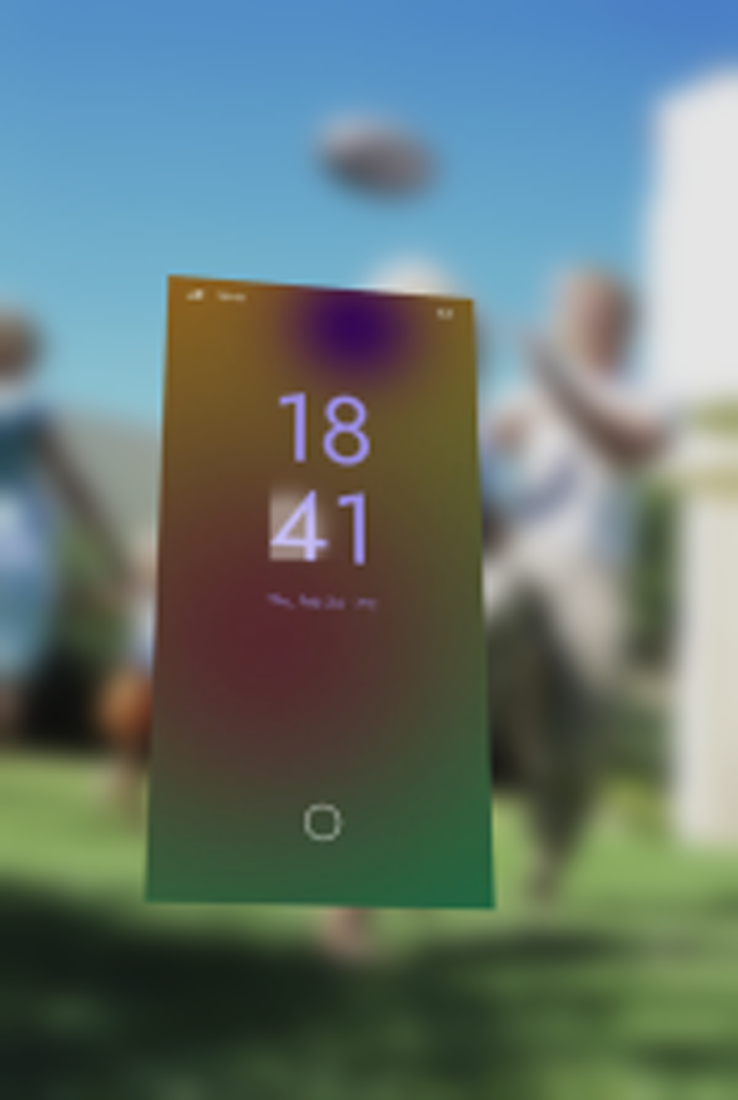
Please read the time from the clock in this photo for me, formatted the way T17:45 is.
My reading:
T18:41
